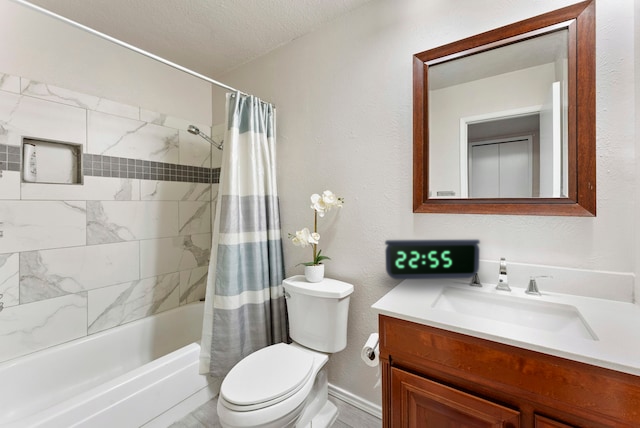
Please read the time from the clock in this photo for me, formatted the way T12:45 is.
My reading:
T22:55
